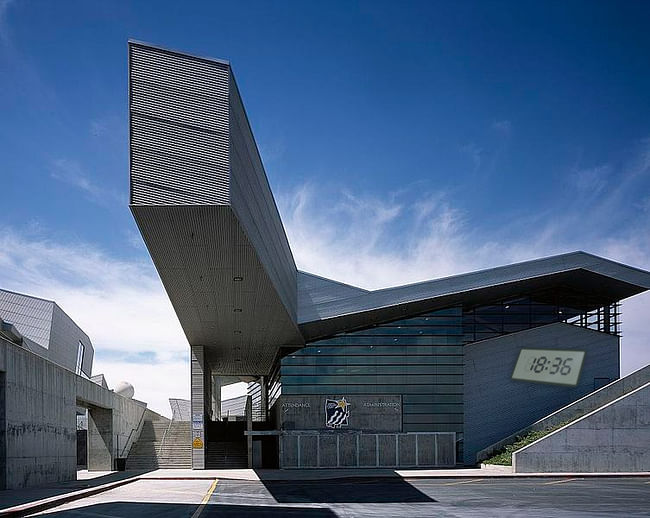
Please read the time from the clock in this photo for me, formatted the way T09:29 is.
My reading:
T18:36
